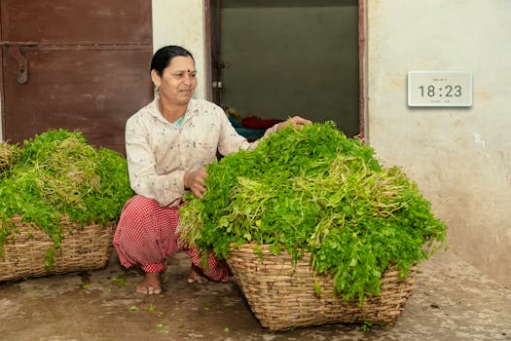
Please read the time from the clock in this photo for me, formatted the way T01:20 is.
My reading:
T18:23
